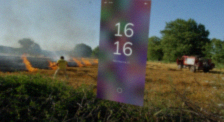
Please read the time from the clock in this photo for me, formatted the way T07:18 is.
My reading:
T16:16
